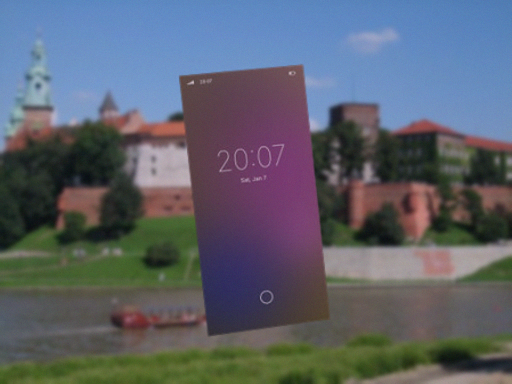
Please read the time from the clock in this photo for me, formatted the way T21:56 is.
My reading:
T20:07
